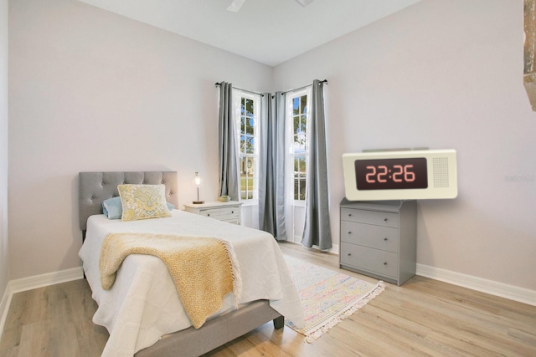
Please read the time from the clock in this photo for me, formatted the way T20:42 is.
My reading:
T22:26
